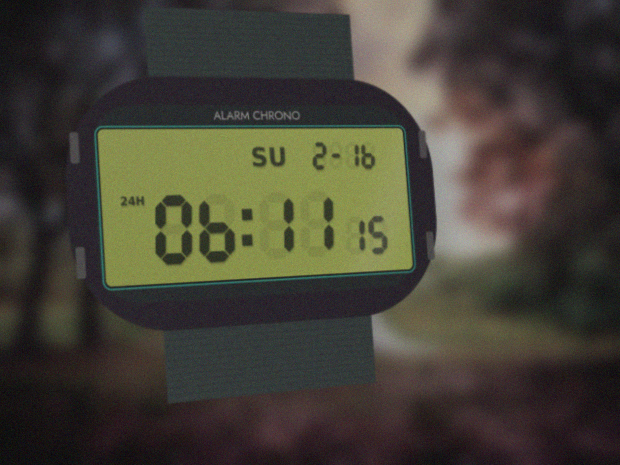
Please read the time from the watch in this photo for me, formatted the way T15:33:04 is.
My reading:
T06:11:15
